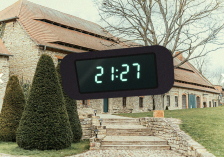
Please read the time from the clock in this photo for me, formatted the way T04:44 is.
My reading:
T21:27
